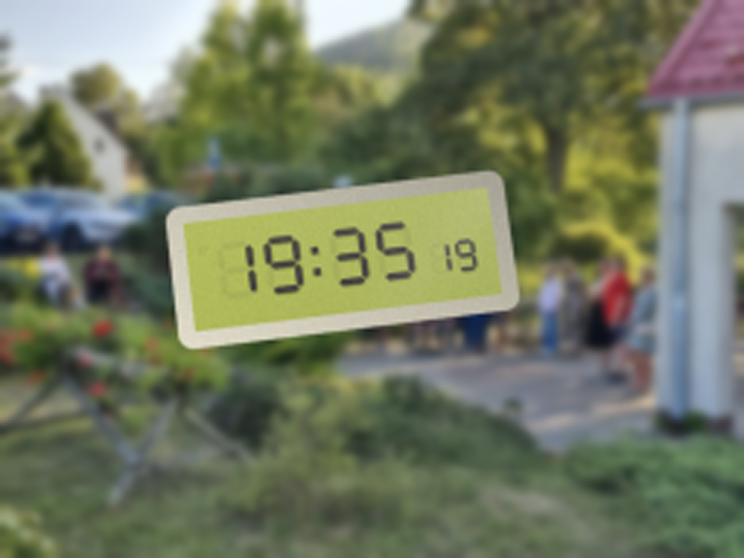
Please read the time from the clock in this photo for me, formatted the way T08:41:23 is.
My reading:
T19:35:19
